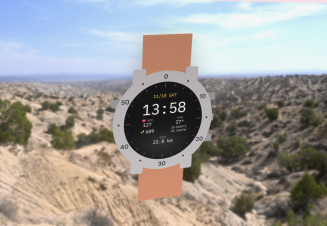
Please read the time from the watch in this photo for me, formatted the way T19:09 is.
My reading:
T13:58
